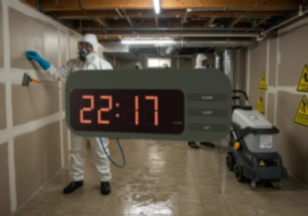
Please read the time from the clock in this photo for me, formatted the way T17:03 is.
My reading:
T22:17
